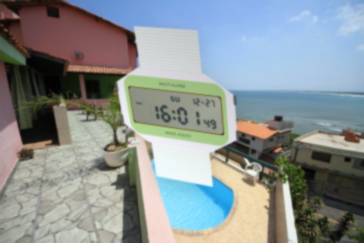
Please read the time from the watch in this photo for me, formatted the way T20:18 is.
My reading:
T16:01
